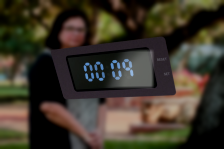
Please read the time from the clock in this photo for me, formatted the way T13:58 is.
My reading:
T00:09
